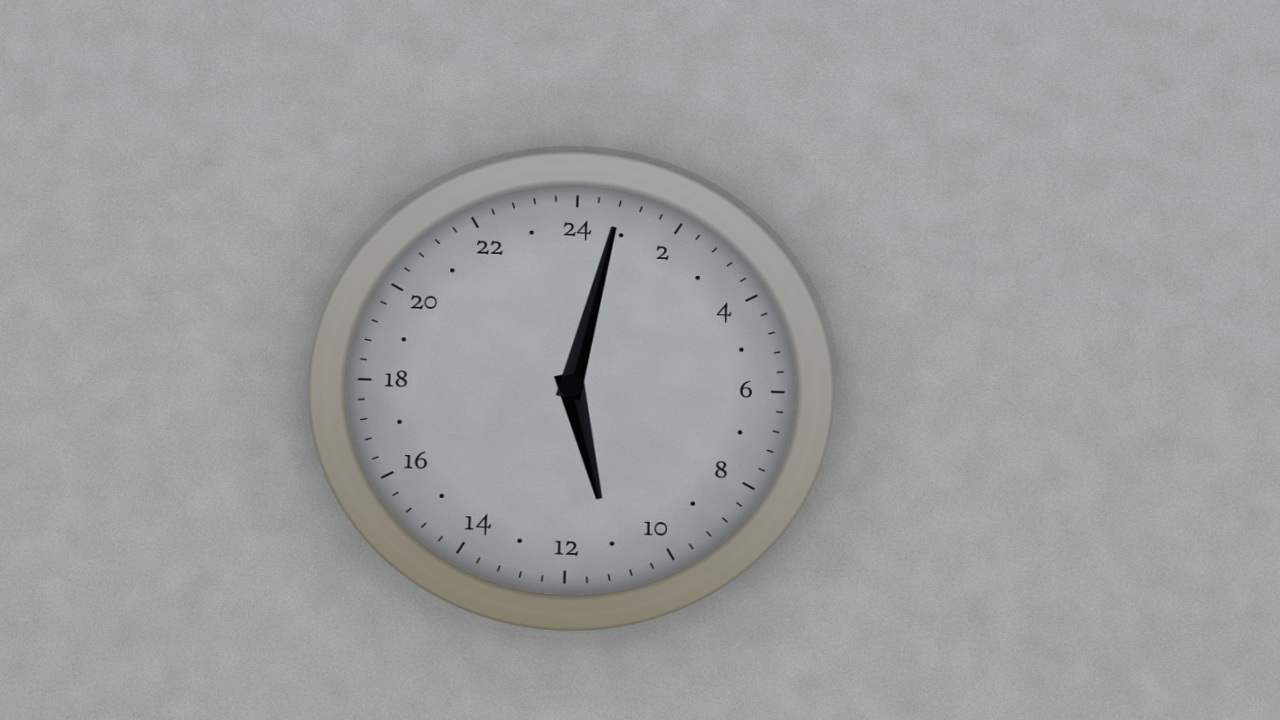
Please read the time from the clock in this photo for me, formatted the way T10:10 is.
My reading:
T11:02
